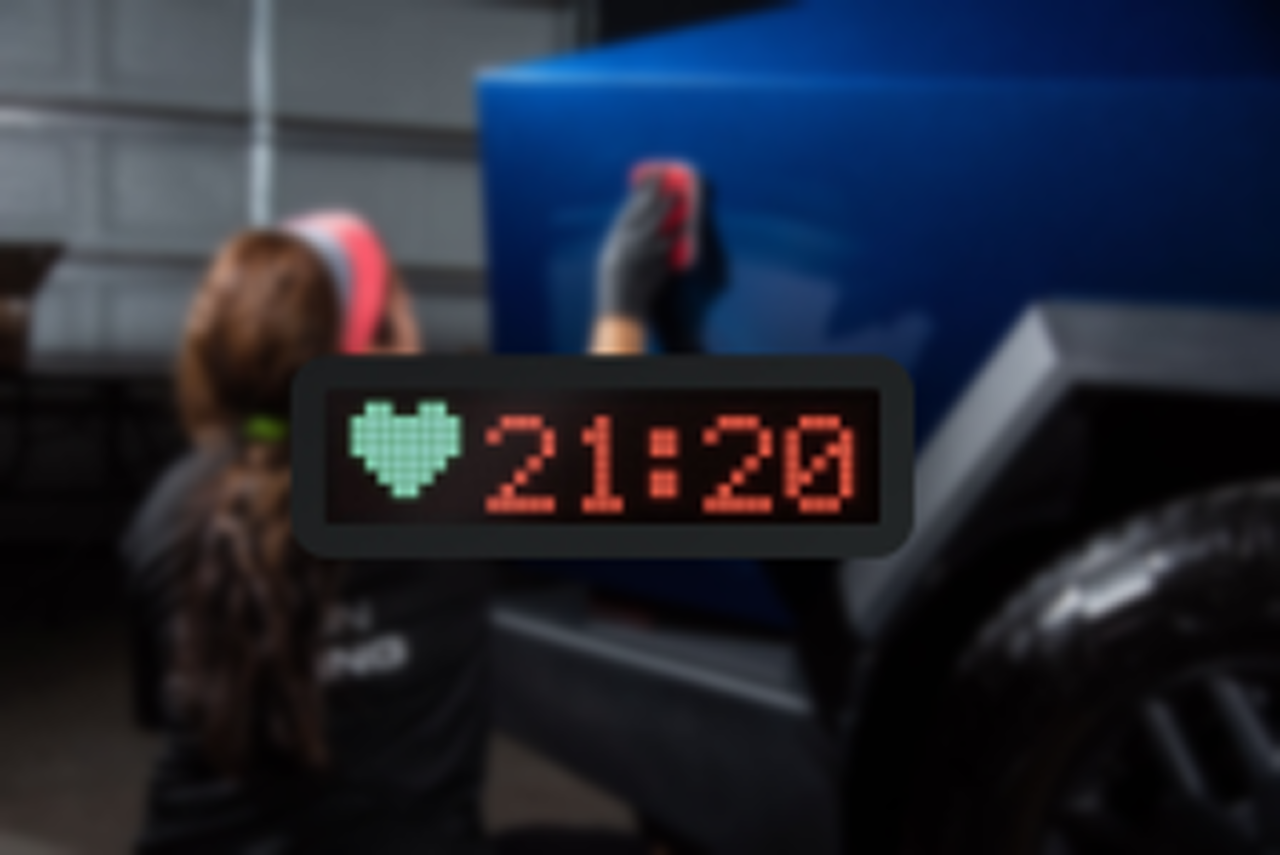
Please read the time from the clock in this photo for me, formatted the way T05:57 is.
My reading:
T21:20
